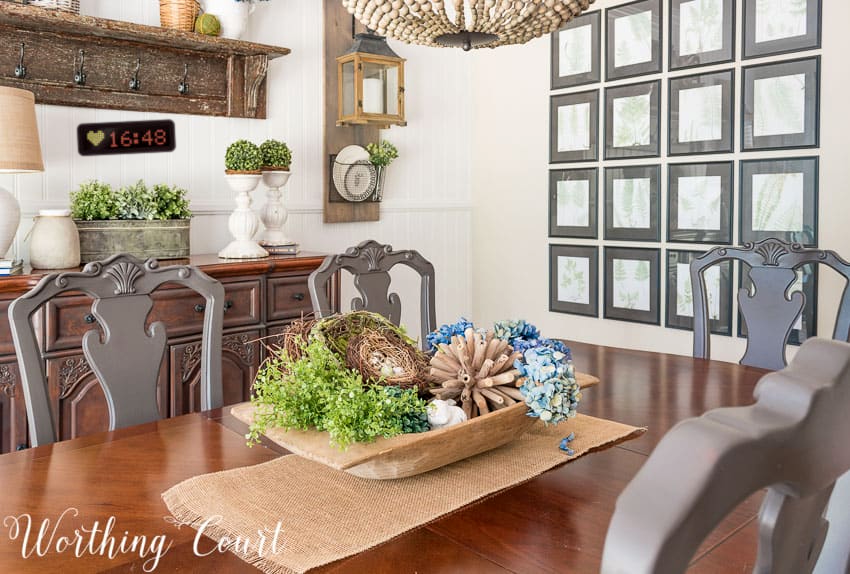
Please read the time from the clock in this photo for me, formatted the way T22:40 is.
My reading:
T16:48
